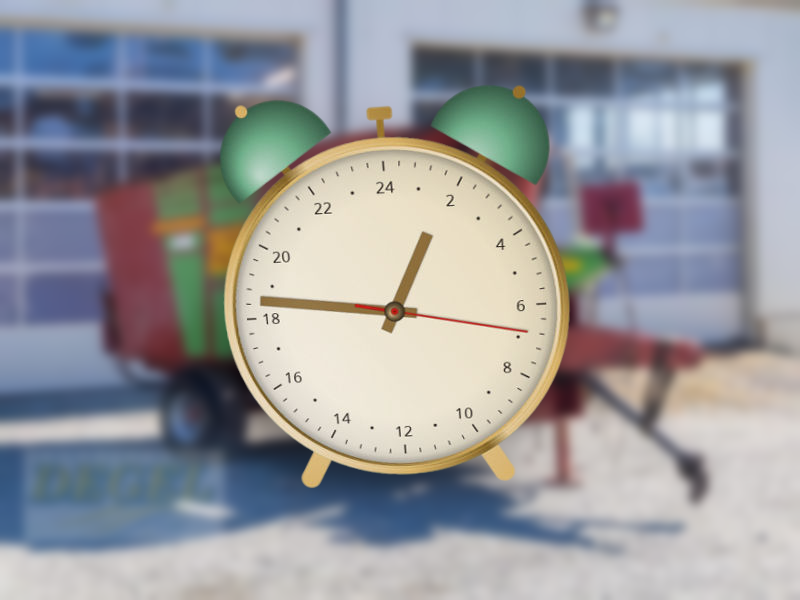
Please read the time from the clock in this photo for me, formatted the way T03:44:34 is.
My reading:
T01:46:17
